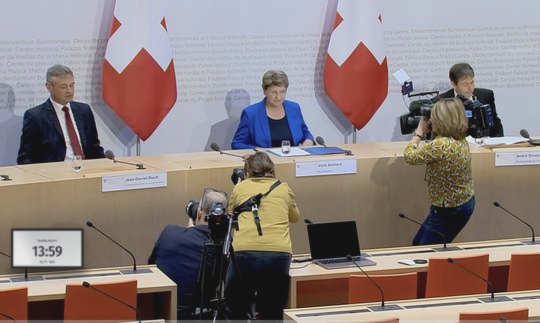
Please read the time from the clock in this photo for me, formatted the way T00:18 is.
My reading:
T13:59
